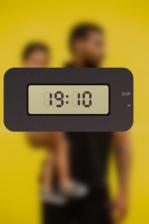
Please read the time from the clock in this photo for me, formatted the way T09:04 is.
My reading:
T19:10
